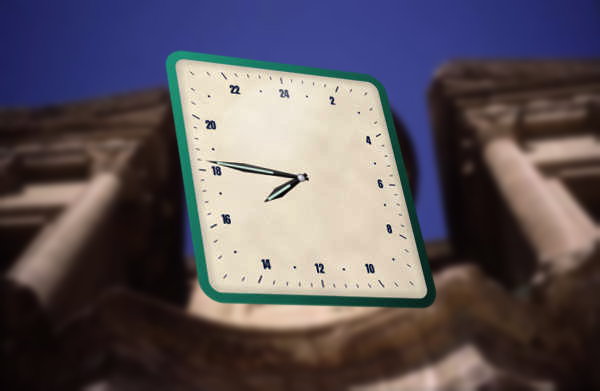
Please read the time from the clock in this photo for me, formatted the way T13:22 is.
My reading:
T15:46
